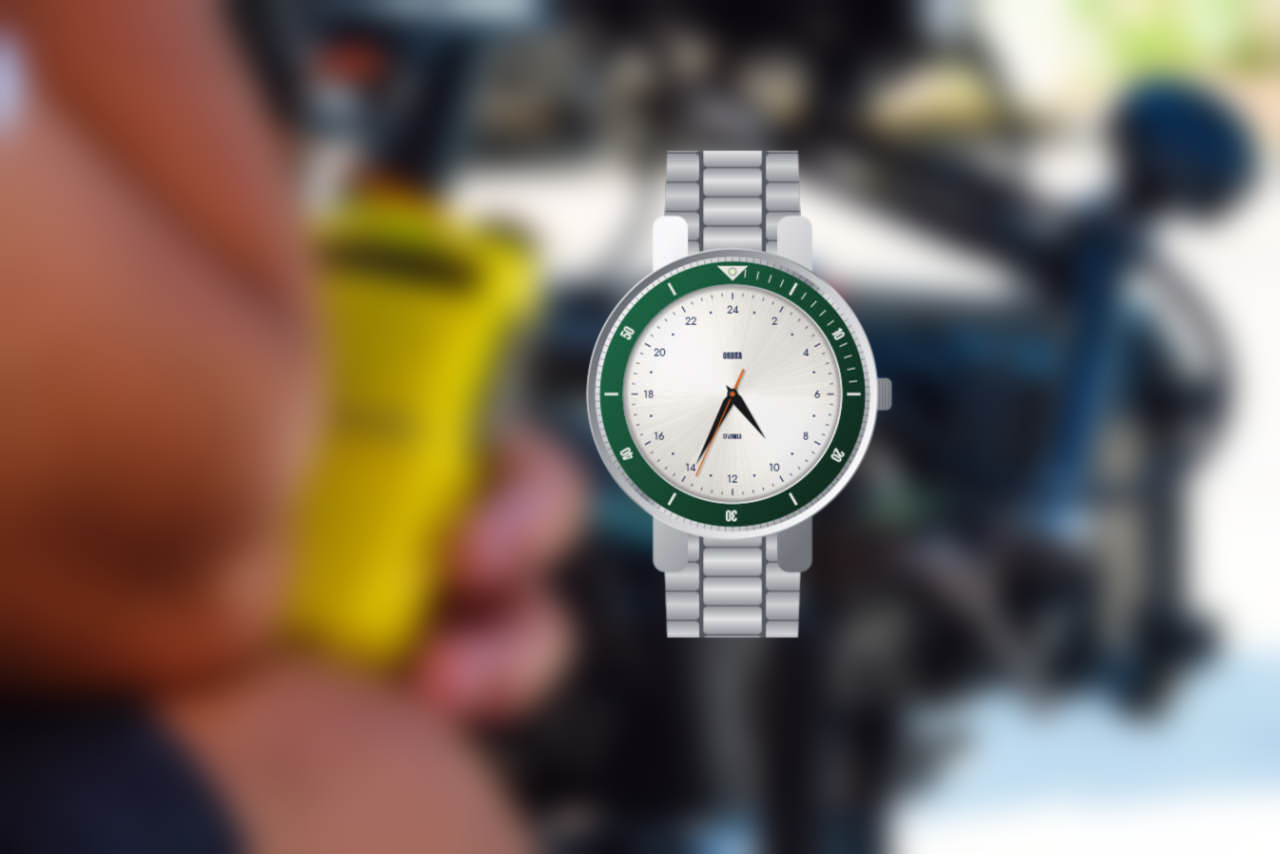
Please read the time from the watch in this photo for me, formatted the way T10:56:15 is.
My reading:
T09:34:34
